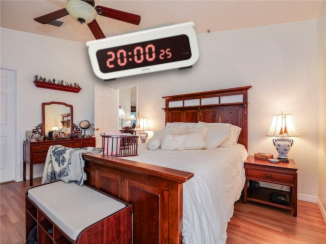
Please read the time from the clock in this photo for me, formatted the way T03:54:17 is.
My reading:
T20:00:25
